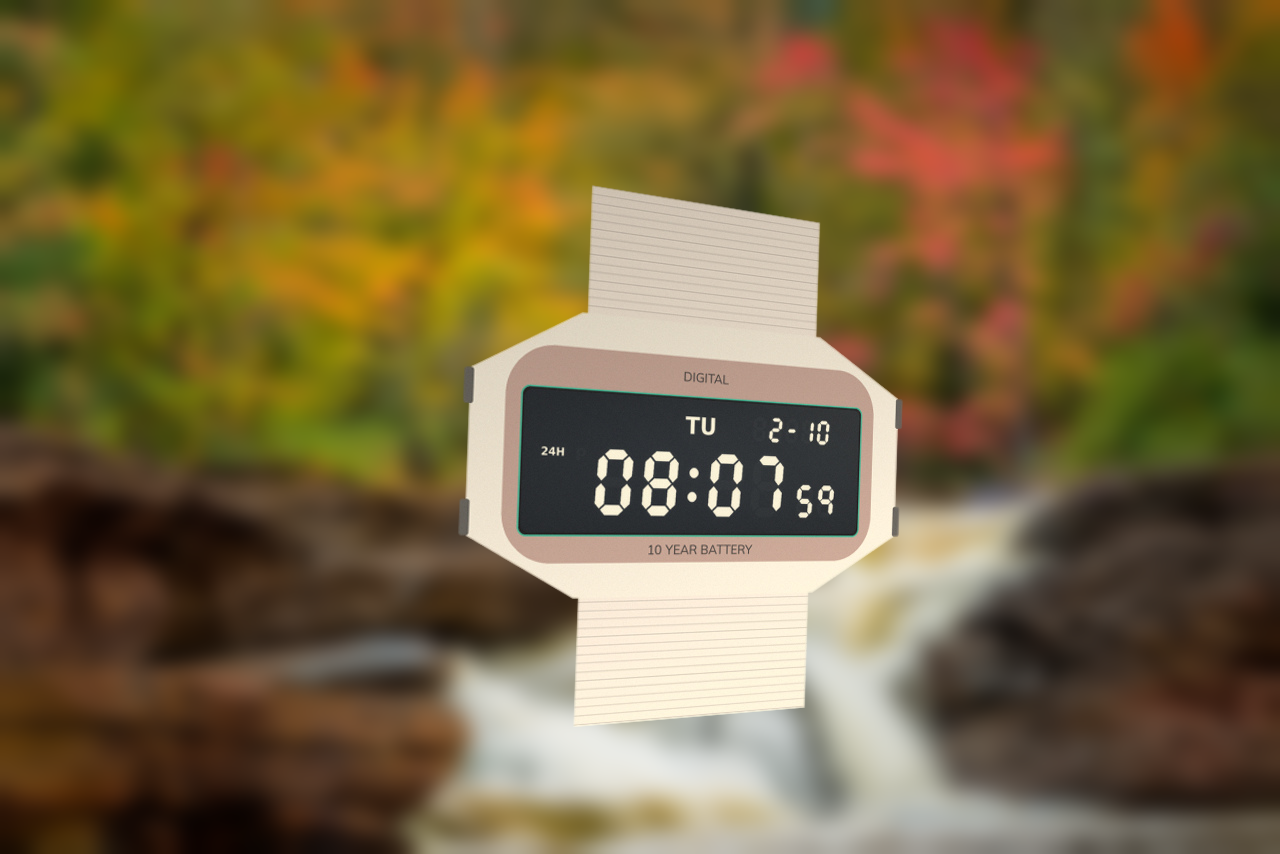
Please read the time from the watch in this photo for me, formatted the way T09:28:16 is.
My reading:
T08:07:59
